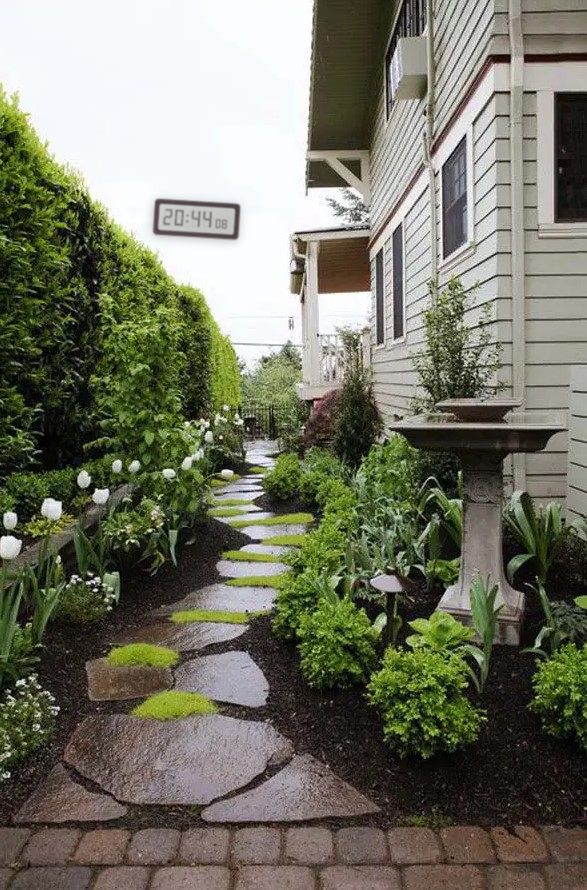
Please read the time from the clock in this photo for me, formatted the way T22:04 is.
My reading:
T20:44
